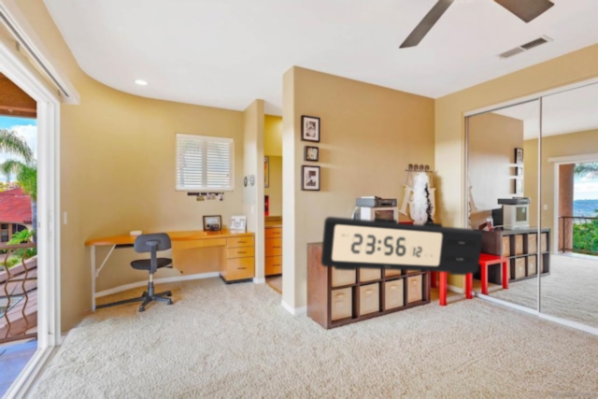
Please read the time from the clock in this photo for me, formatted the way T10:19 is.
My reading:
T23:56
